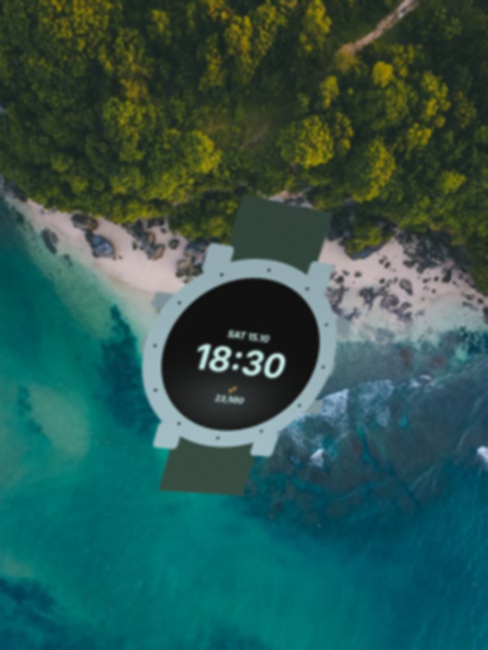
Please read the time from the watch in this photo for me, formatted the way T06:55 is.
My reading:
T18:30
